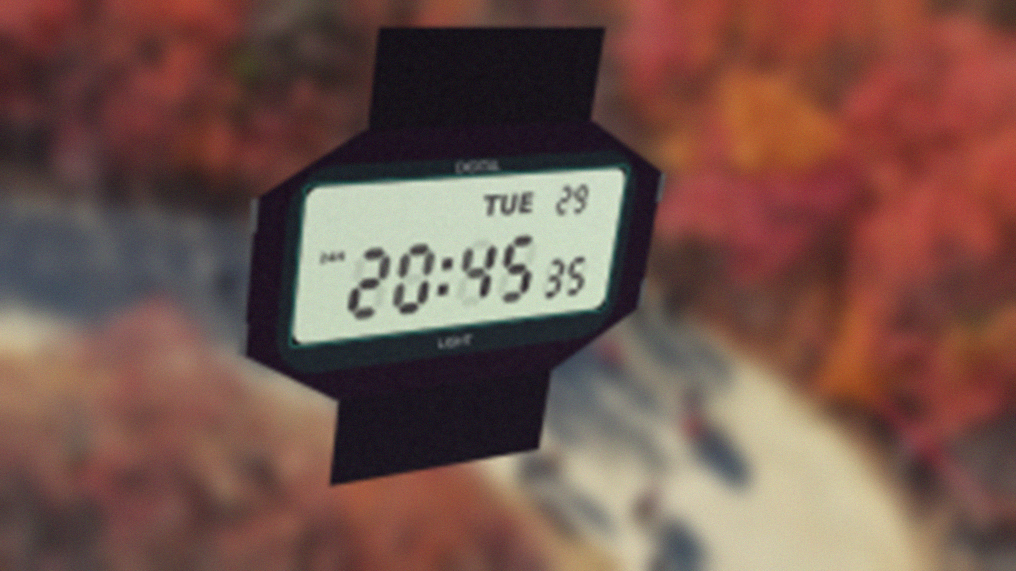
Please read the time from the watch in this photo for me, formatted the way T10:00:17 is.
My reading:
T20:45:35
